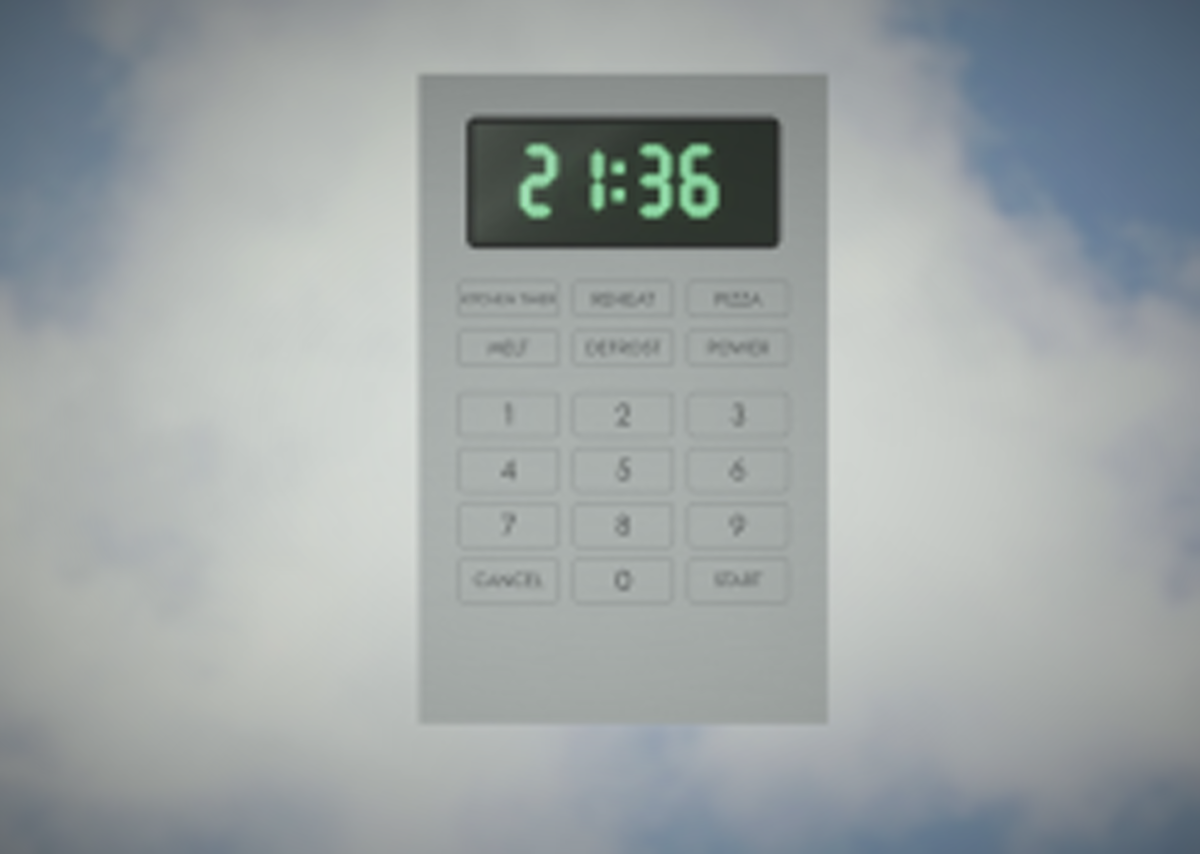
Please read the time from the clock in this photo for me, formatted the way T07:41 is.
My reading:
T21:36
